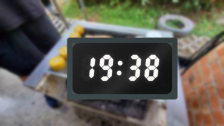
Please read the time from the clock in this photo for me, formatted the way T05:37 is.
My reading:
T19:38
